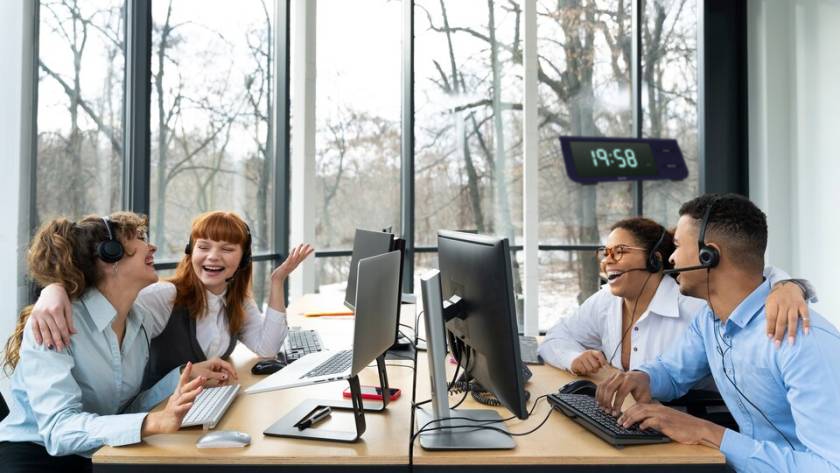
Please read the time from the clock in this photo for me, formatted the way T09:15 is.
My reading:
T19:58
